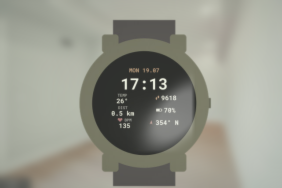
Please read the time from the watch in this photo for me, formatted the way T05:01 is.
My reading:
T17:13
